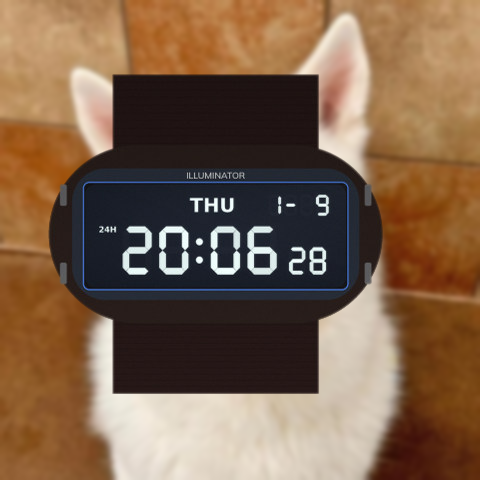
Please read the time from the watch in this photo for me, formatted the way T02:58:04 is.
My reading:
T20:06:28
